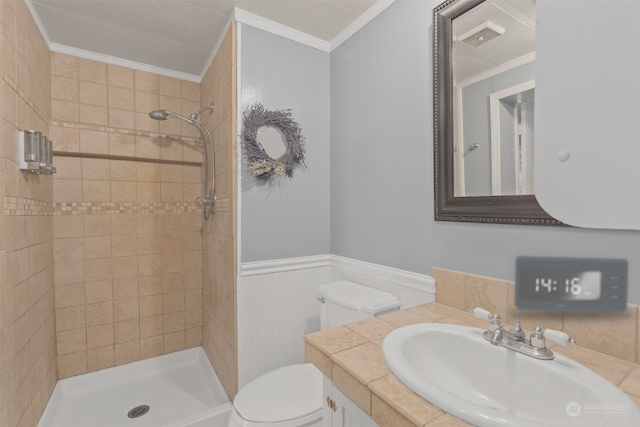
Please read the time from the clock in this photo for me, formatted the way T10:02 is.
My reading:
T14:16
